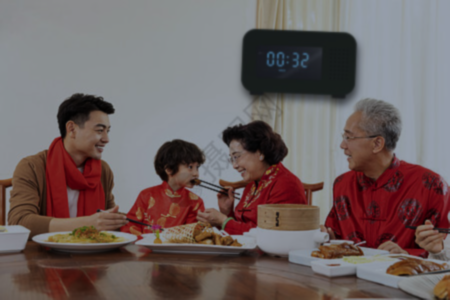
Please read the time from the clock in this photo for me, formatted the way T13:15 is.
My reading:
T00:32
